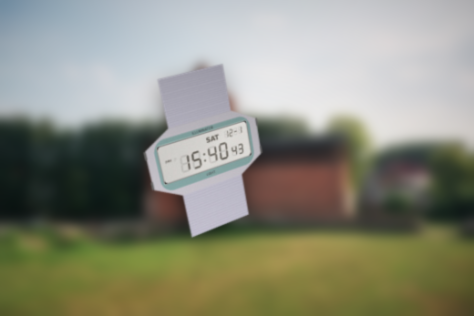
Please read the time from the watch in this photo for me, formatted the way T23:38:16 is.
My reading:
T15:40:43
